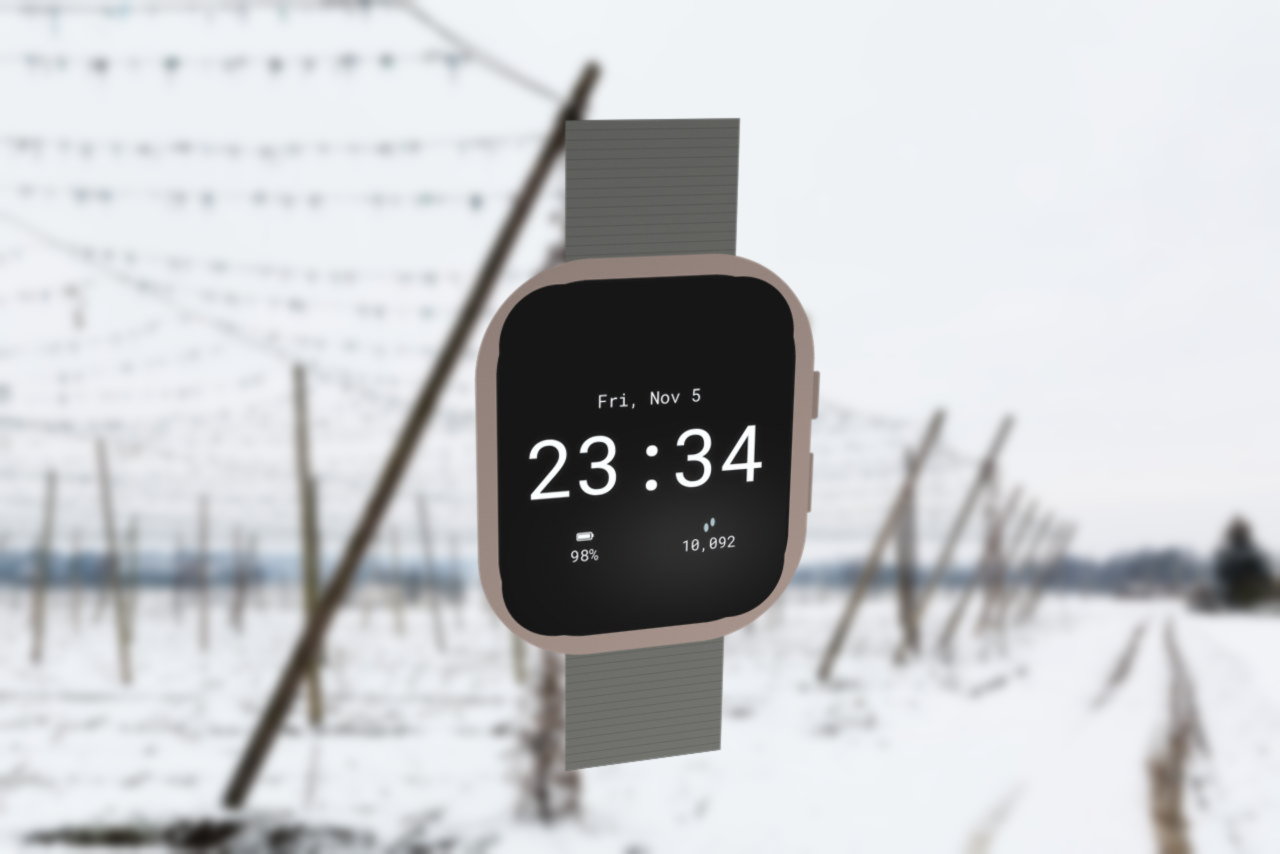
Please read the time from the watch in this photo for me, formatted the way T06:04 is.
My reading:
T23:34
